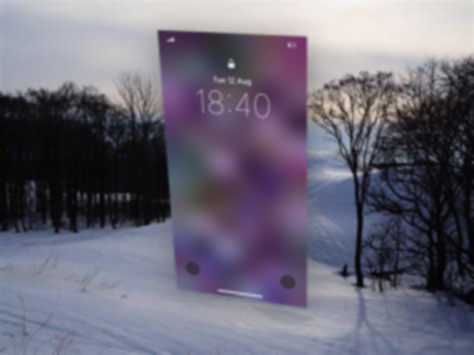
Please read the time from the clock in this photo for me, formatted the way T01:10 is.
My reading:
T18:40
